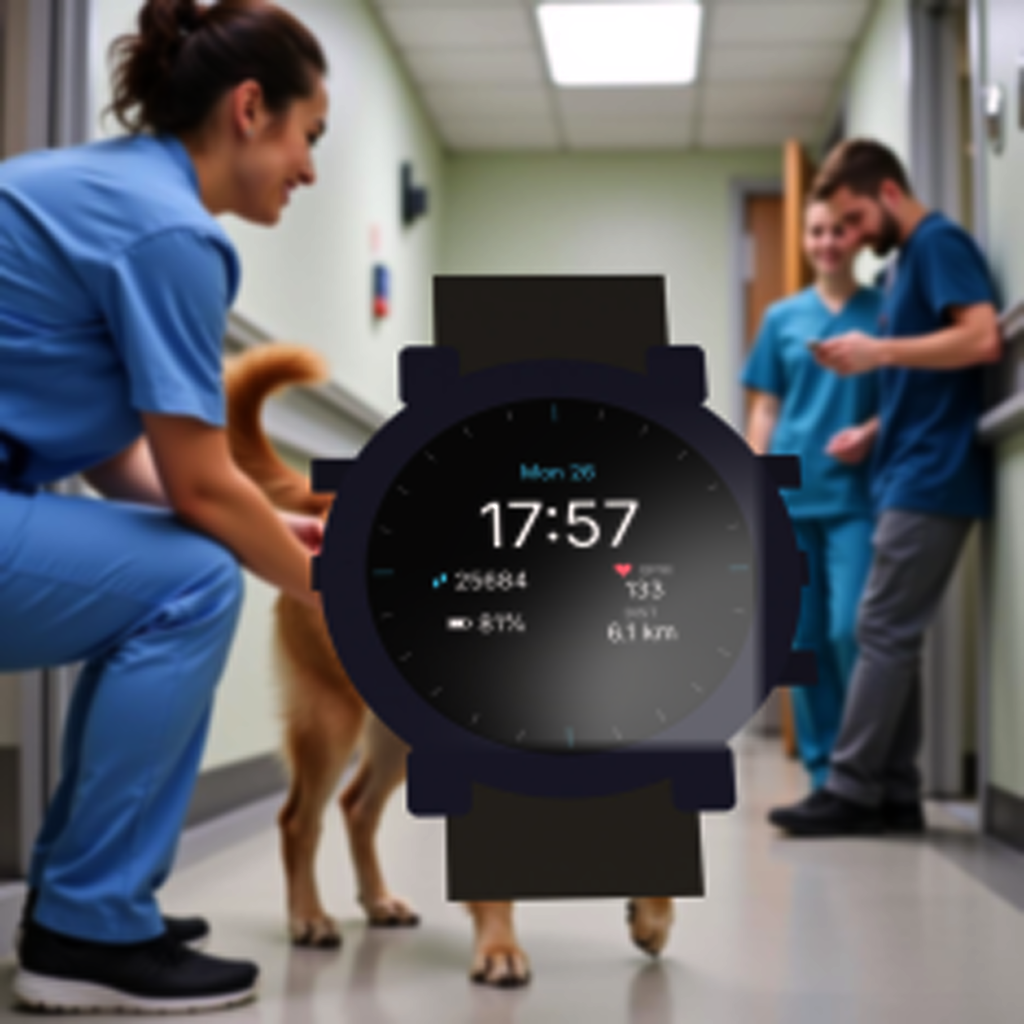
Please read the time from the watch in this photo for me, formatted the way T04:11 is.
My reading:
T17:57
